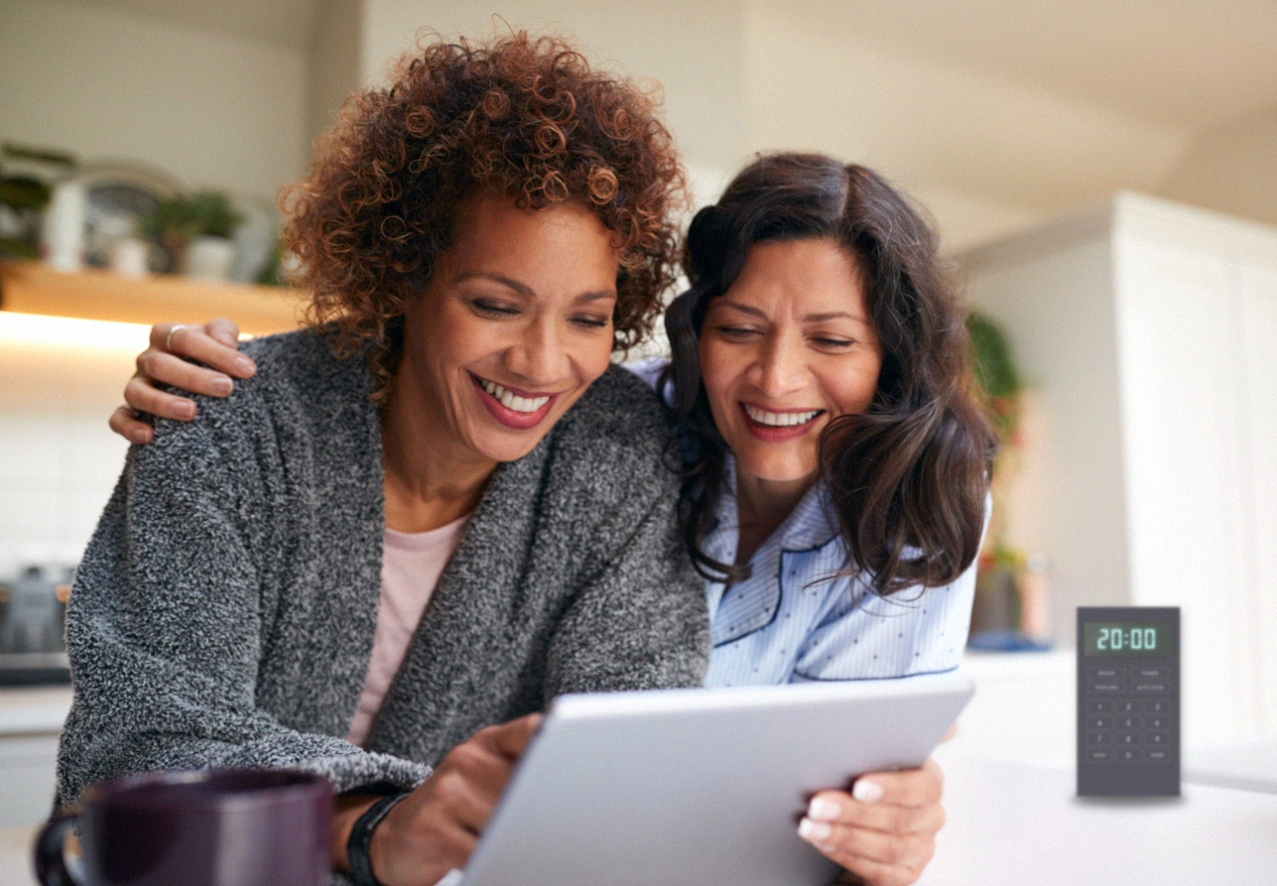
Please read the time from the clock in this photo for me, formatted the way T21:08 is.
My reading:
T20:00
